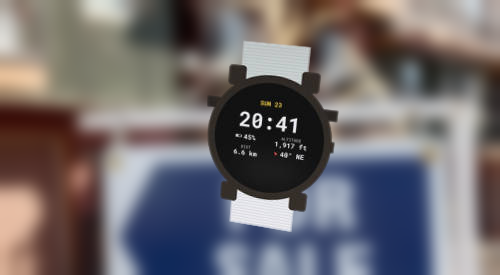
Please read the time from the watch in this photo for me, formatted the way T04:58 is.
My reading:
T20:41
